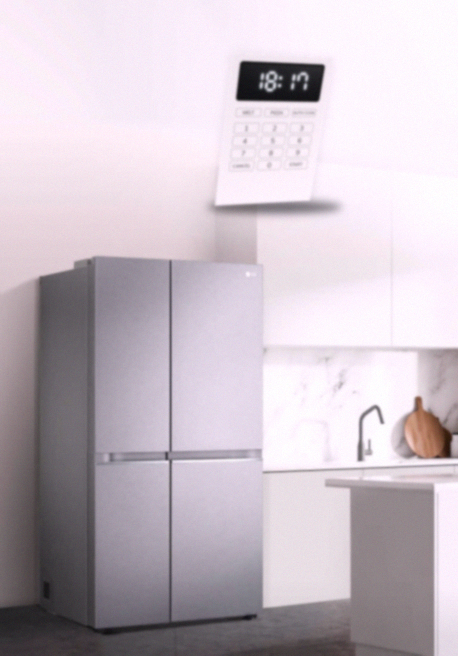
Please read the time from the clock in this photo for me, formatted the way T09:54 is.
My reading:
T18:17
